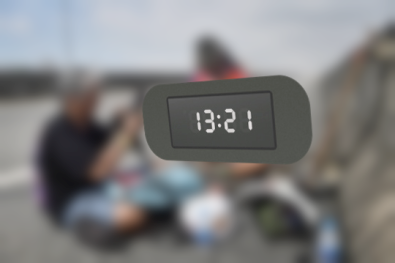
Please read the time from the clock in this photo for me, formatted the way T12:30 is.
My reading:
T13:21
